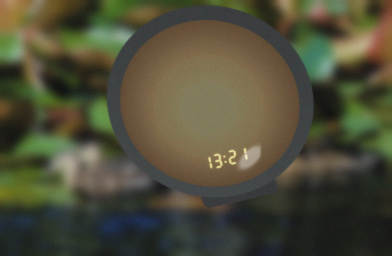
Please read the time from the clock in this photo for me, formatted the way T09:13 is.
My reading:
T13:21
